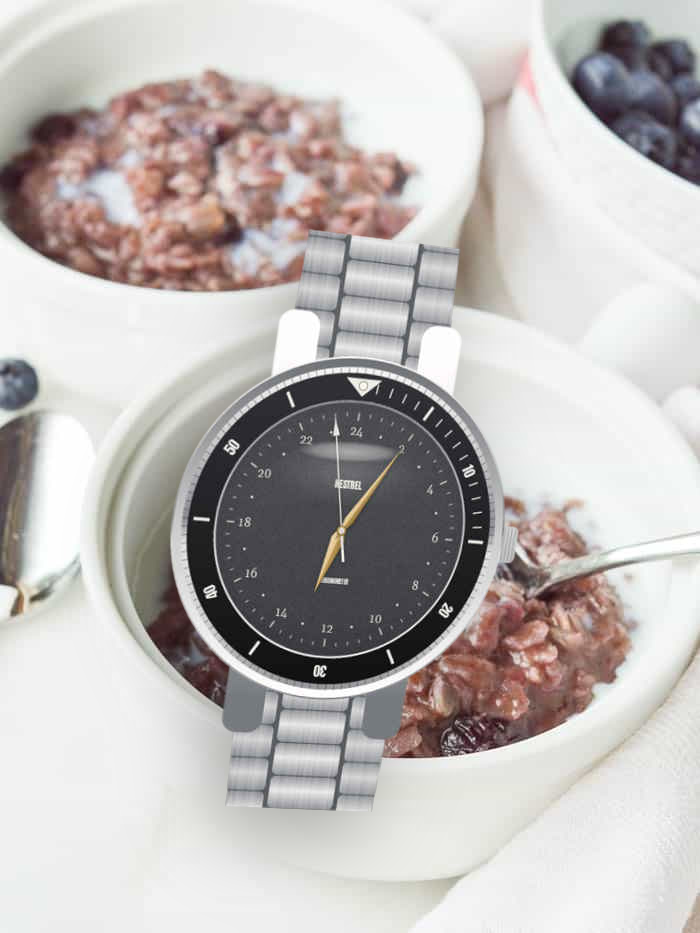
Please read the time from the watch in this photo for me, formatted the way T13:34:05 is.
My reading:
T13:04:58
